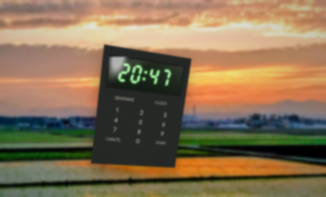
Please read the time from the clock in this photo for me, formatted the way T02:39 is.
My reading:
T20:47
